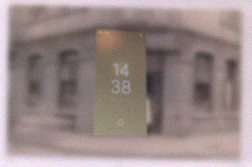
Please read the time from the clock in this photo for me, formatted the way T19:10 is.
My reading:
T14:38
